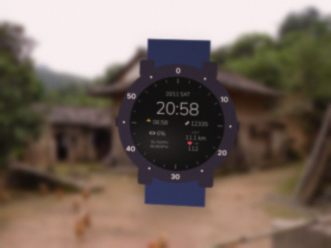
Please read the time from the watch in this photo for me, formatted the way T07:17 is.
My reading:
T20:58
